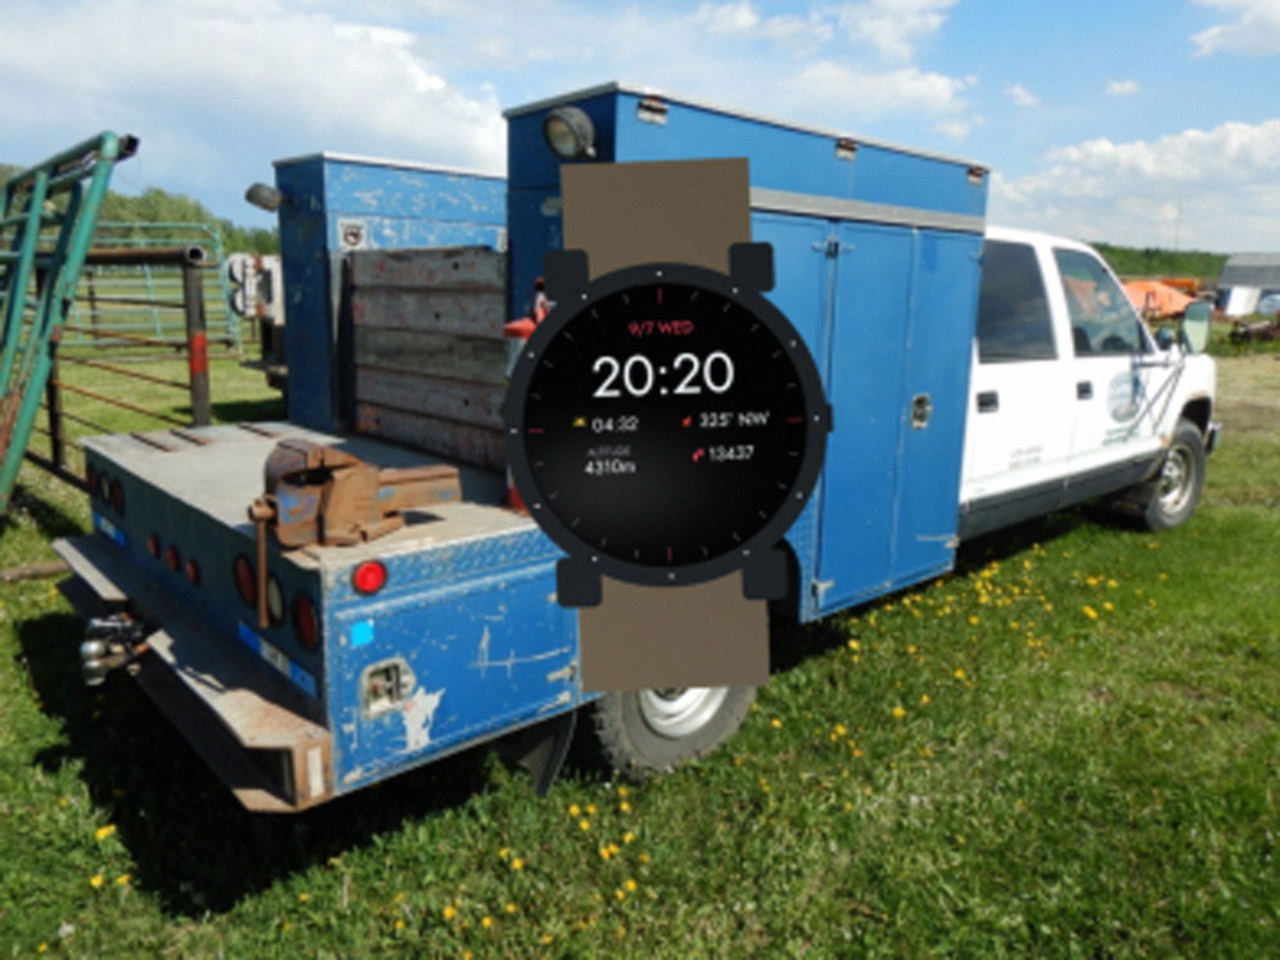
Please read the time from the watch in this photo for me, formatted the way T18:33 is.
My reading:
T20:20
